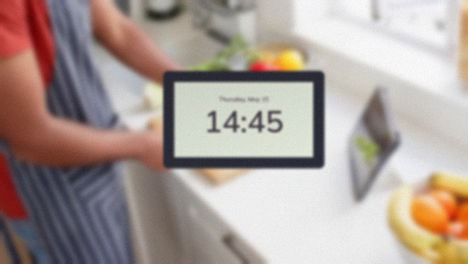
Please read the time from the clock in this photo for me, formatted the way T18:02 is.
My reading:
T14:45
